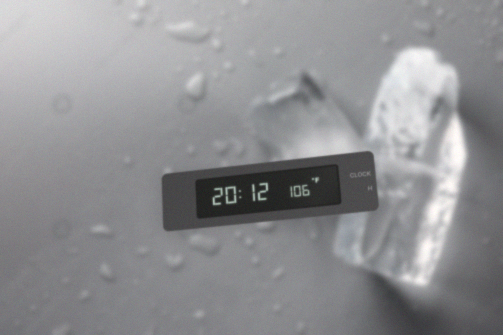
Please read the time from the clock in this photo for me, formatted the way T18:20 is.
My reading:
T20:12
